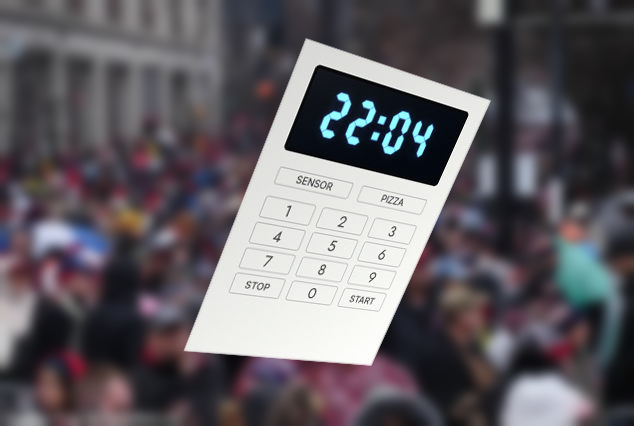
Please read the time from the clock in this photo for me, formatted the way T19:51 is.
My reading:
T22:04
